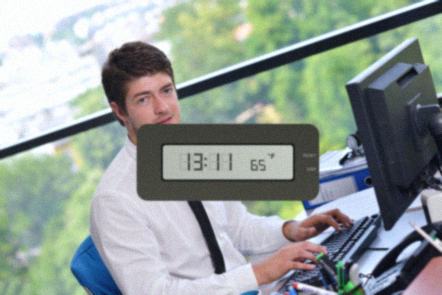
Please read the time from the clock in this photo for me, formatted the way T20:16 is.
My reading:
T13:11
